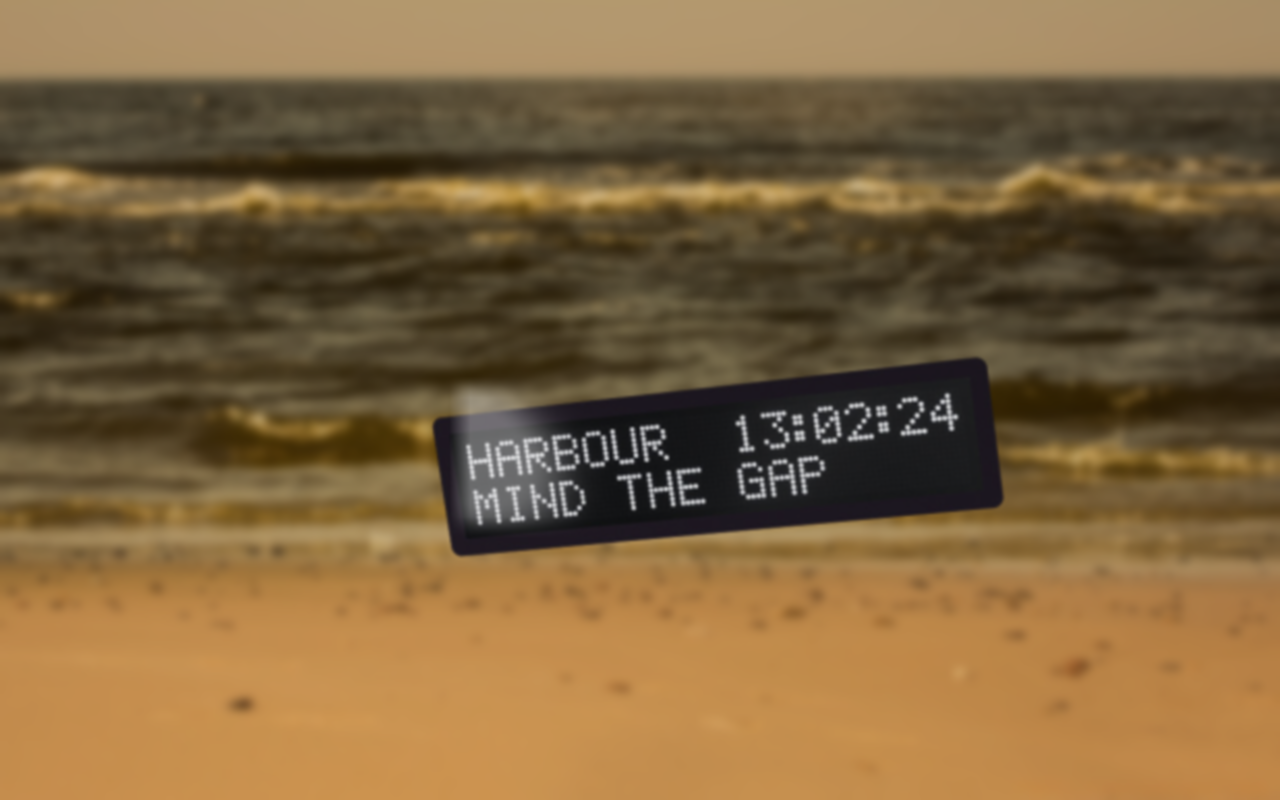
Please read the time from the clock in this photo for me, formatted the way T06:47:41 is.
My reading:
T13:02:24
